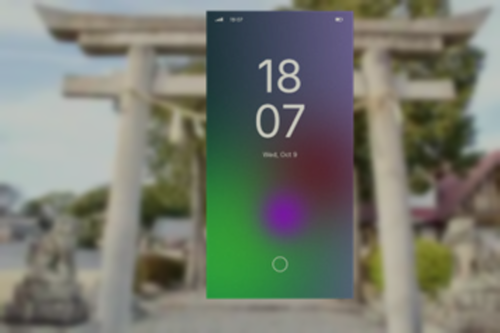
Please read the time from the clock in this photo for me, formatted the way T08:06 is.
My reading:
T18:07
